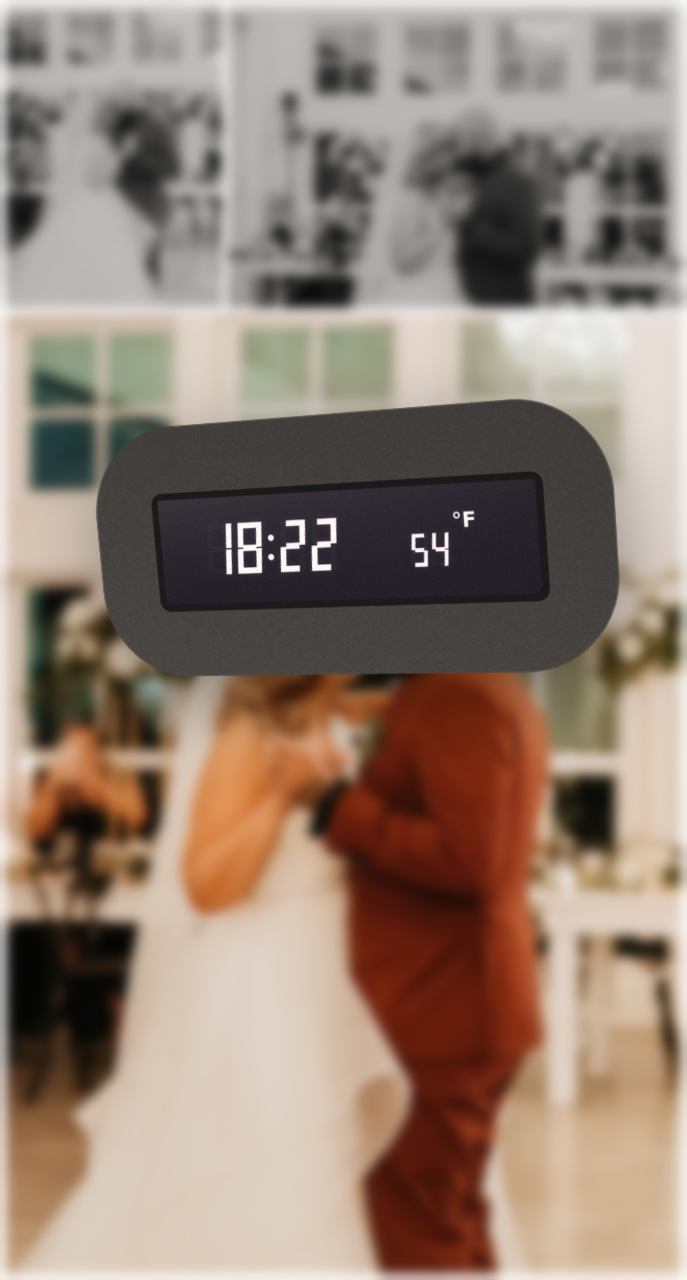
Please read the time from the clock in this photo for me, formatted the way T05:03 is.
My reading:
T18:22
